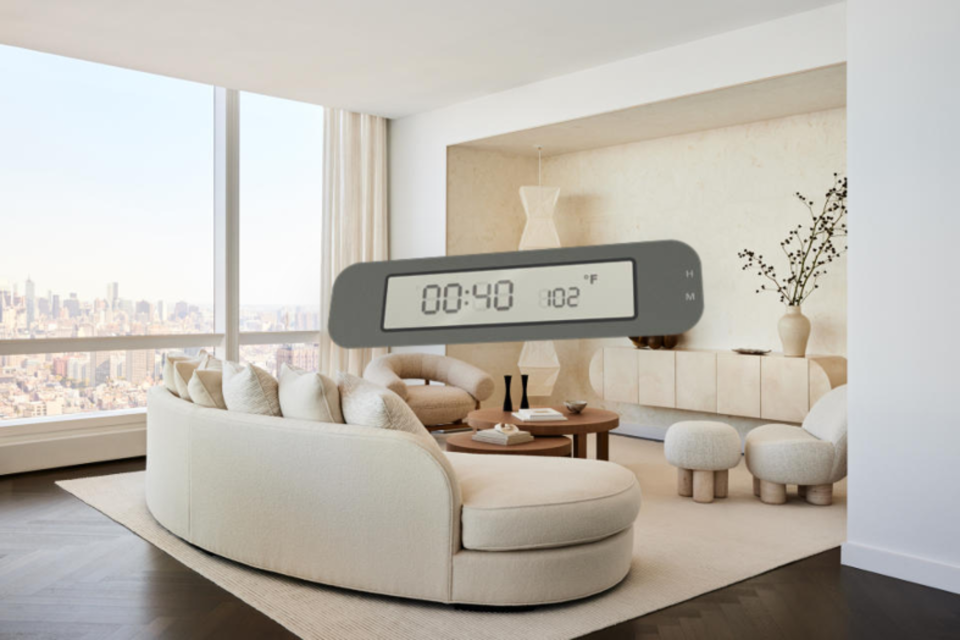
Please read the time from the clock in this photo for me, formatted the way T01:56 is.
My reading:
T00:40
